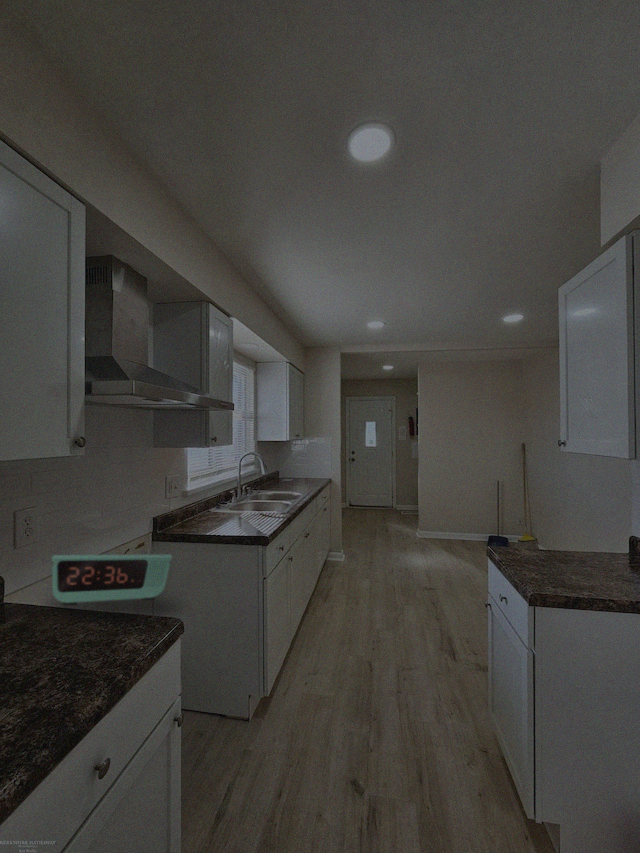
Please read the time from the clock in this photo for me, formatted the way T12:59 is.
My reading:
T22:36
